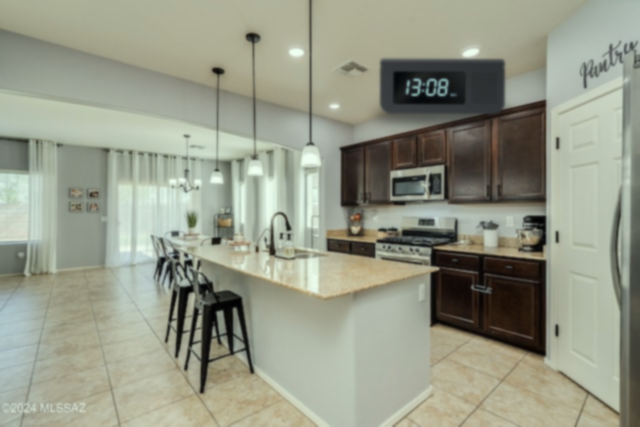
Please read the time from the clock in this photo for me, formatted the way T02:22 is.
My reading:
T13:08
